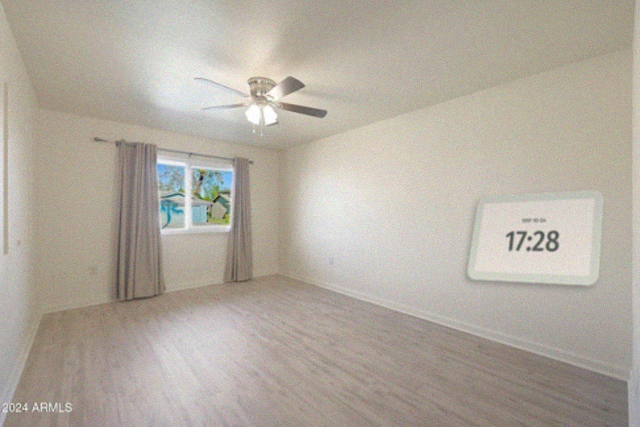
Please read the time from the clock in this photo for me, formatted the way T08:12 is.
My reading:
T17:28
